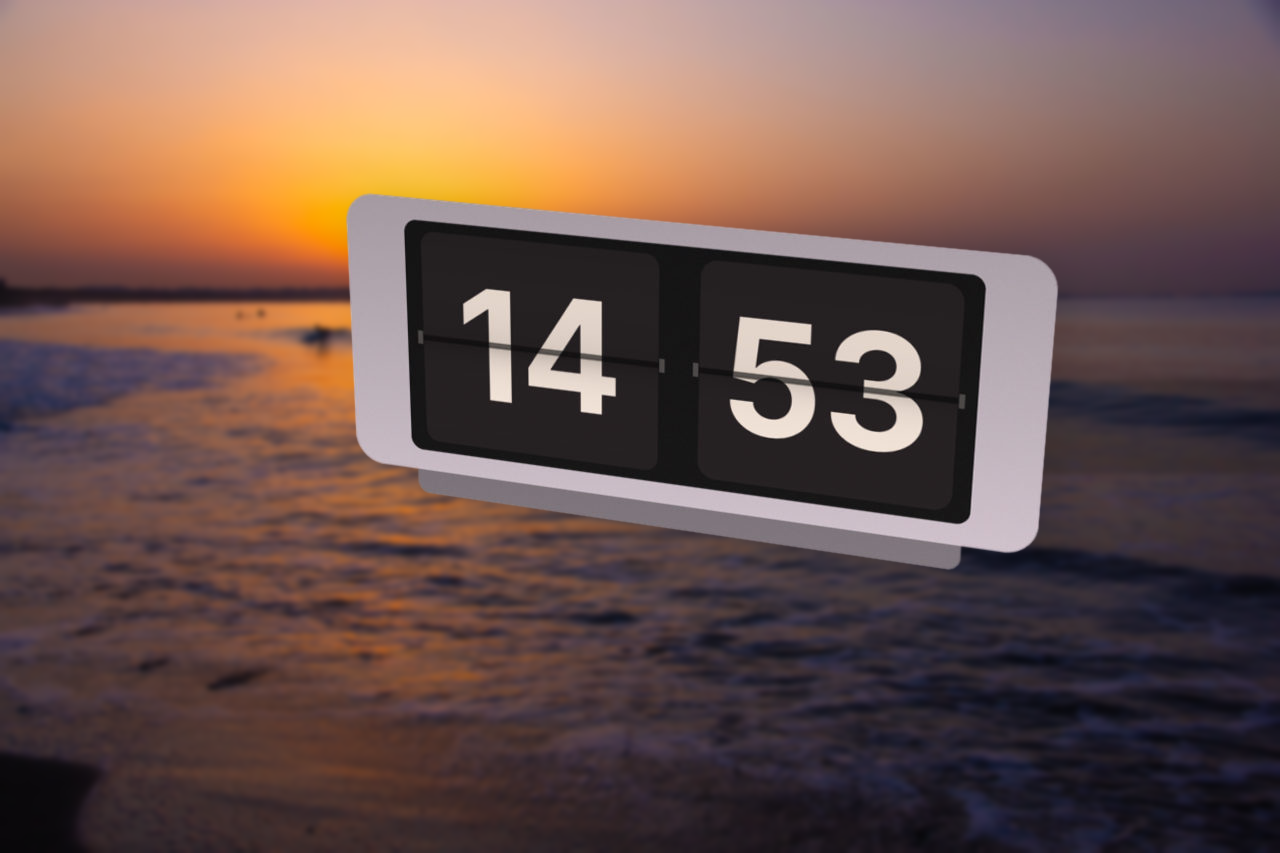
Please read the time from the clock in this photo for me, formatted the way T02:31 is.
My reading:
T14:53
